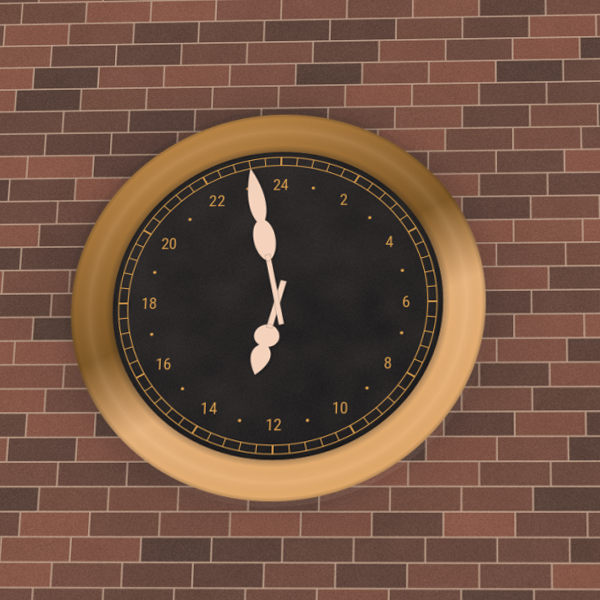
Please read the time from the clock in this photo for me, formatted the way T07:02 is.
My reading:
T12:58
